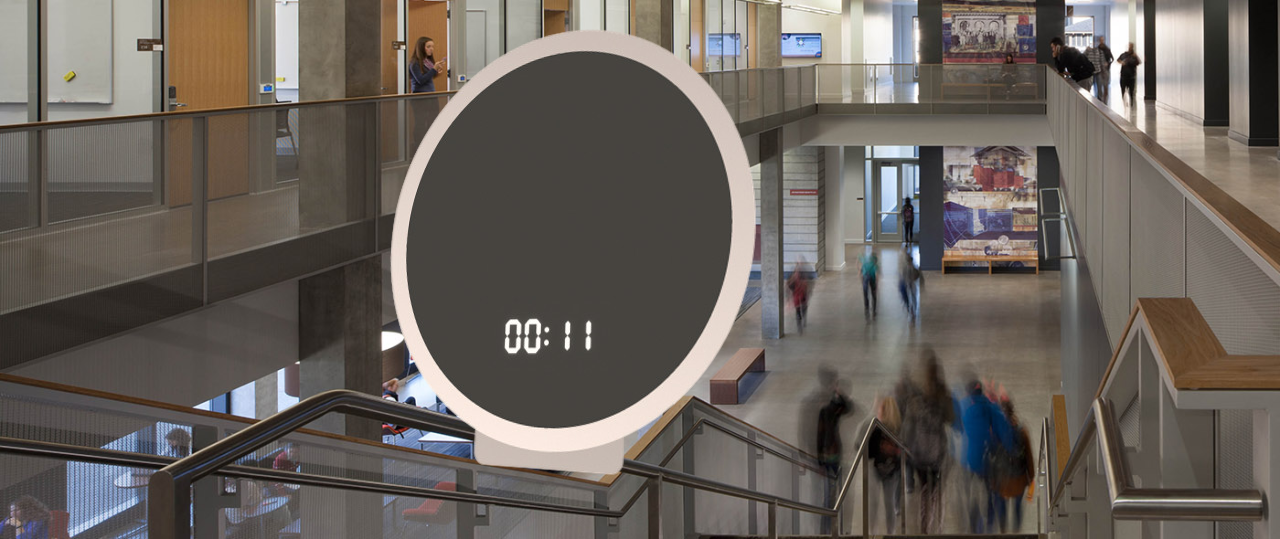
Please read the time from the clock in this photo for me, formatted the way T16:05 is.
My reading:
T00:11
